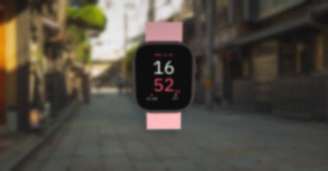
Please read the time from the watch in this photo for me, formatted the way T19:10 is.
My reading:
T16:52
